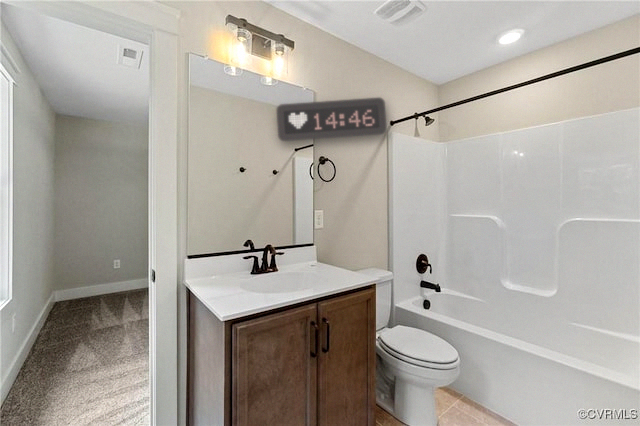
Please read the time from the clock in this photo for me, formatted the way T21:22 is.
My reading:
T14:46
